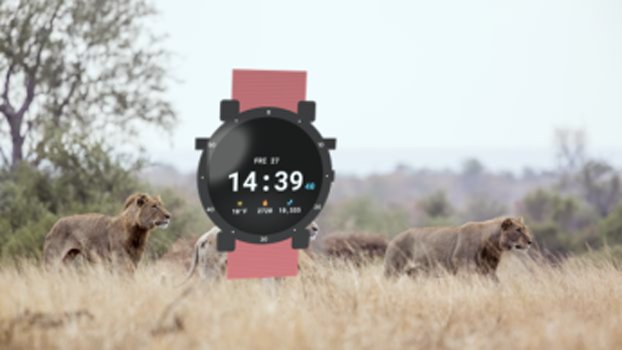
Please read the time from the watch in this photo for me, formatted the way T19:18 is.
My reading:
T14:39
